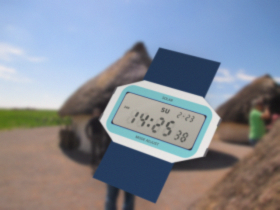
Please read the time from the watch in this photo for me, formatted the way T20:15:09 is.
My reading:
T14:25:38
